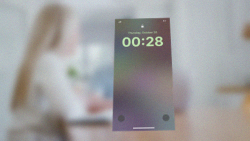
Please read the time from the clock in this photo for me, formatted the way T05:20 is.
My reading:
T00:28
